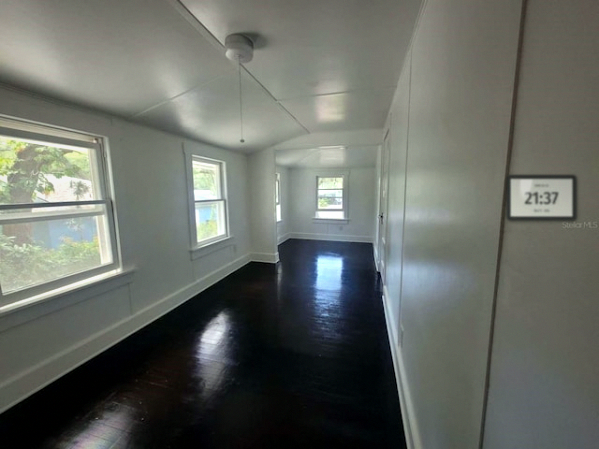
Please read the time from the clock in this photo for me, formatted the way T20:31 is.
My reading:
T21:37
